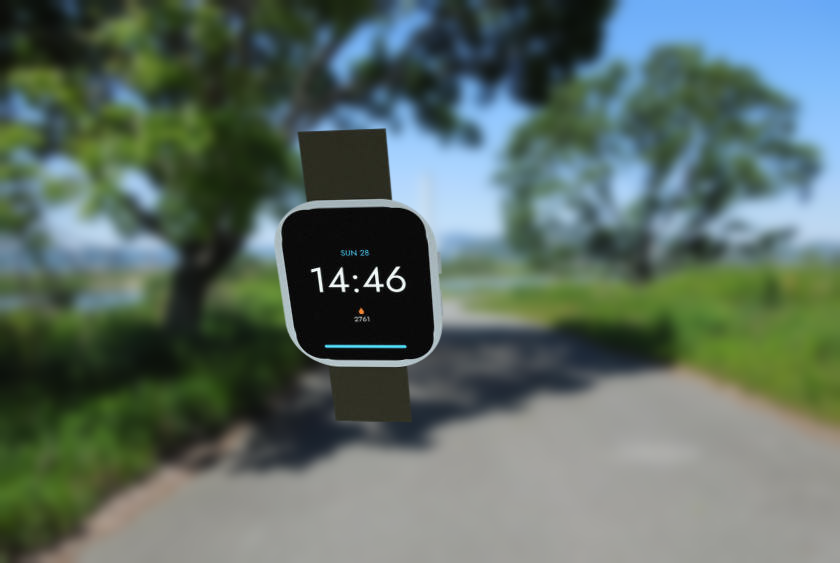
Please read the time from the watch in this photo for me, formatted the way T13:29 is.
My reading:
T14:46
